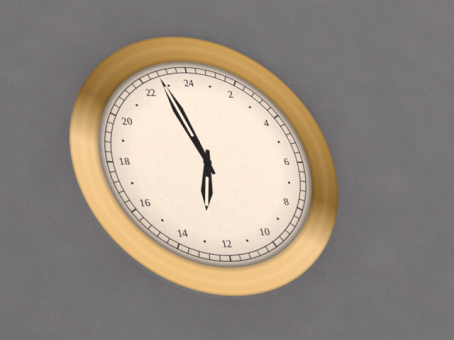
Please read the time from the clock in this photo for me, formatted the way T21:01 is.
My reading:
T12:57
